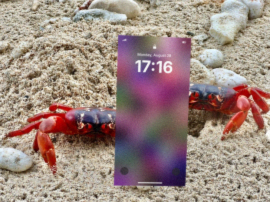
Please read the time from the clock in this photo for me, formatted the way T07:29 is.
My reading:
T17:16
